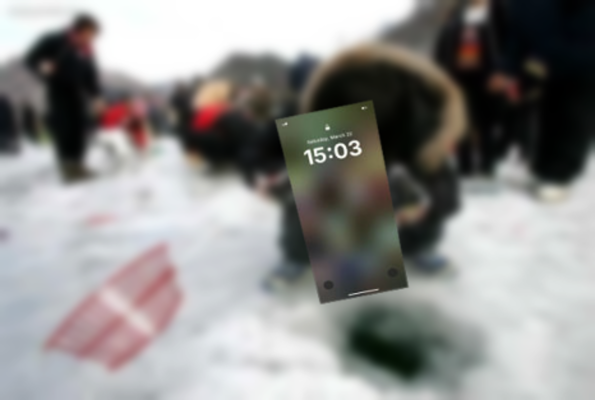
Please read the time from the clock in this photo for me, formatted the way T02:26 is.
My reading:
T15:03
